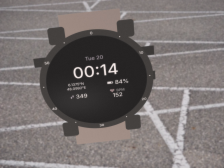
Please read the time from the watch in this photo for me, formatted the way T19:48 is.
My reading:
T00:14
